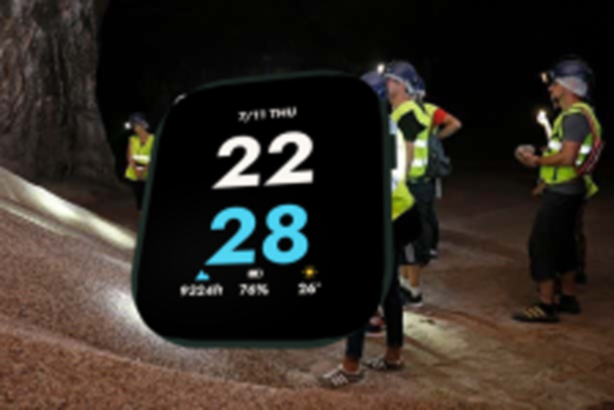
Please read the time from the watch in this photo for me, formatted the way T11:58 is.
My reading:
T22:28
